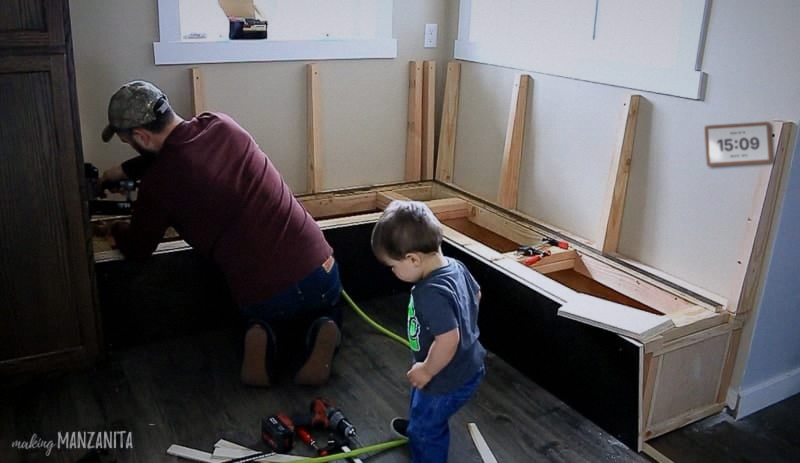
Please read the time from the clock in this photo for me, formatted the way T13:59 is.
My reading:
T15:09
